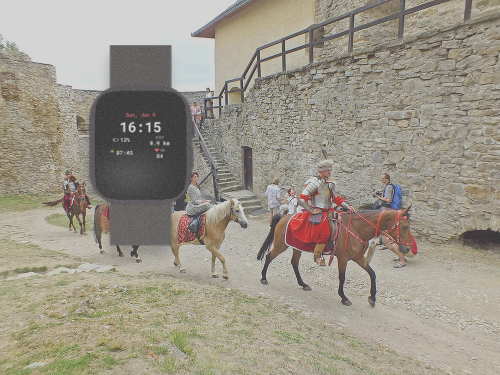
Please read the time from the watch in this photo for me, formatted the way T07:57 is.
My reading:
T16:15
